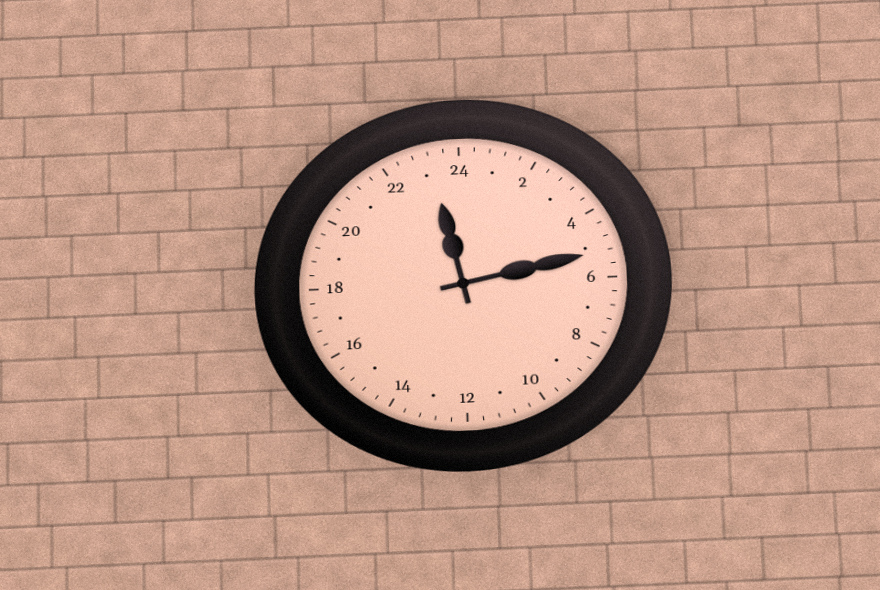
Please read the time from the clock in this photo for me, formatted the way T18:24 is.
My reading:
T23:13
